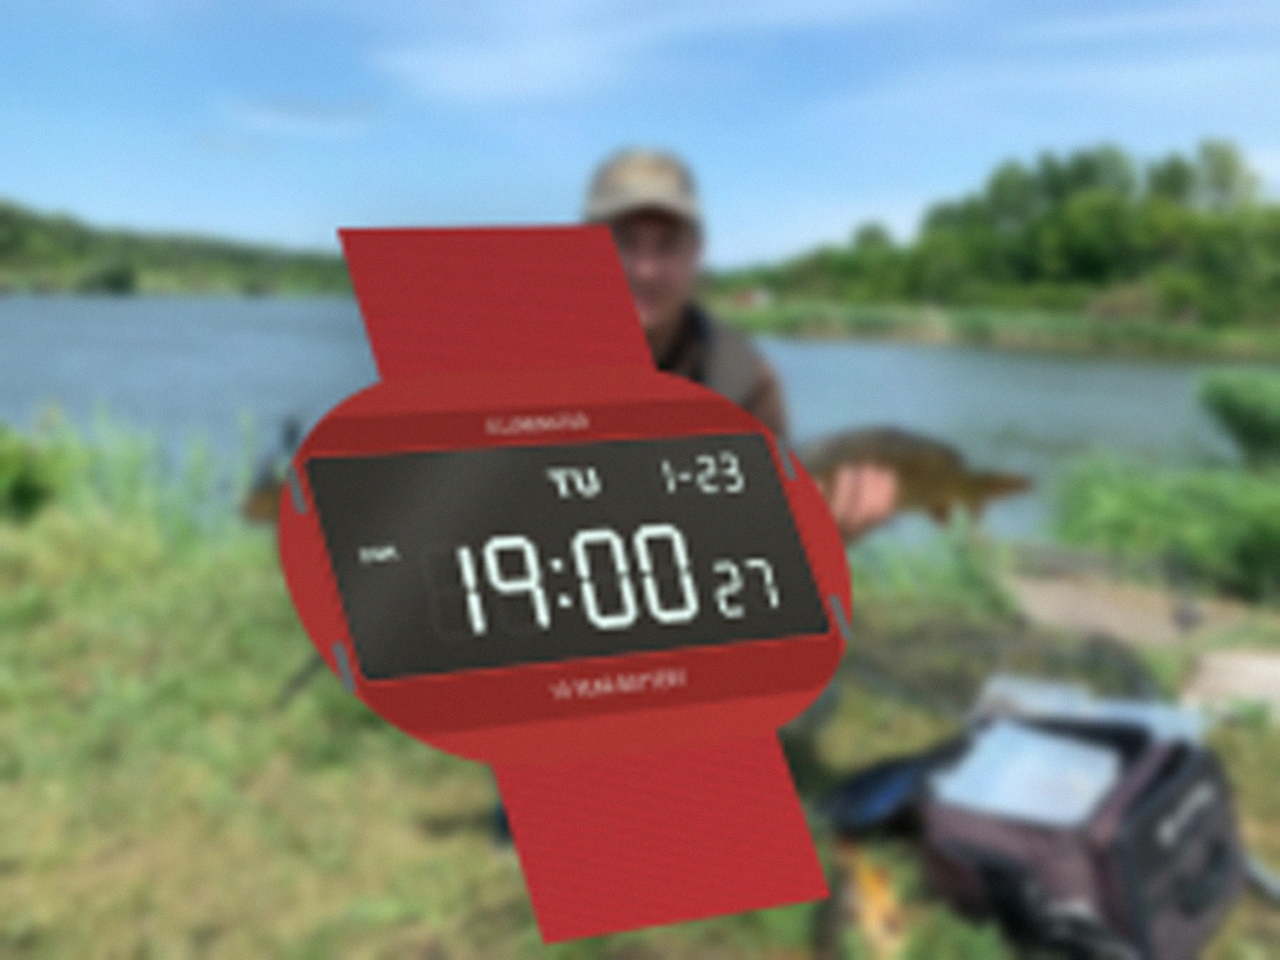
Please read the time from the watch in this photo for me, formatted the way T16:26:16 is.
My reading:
T19:00:27
